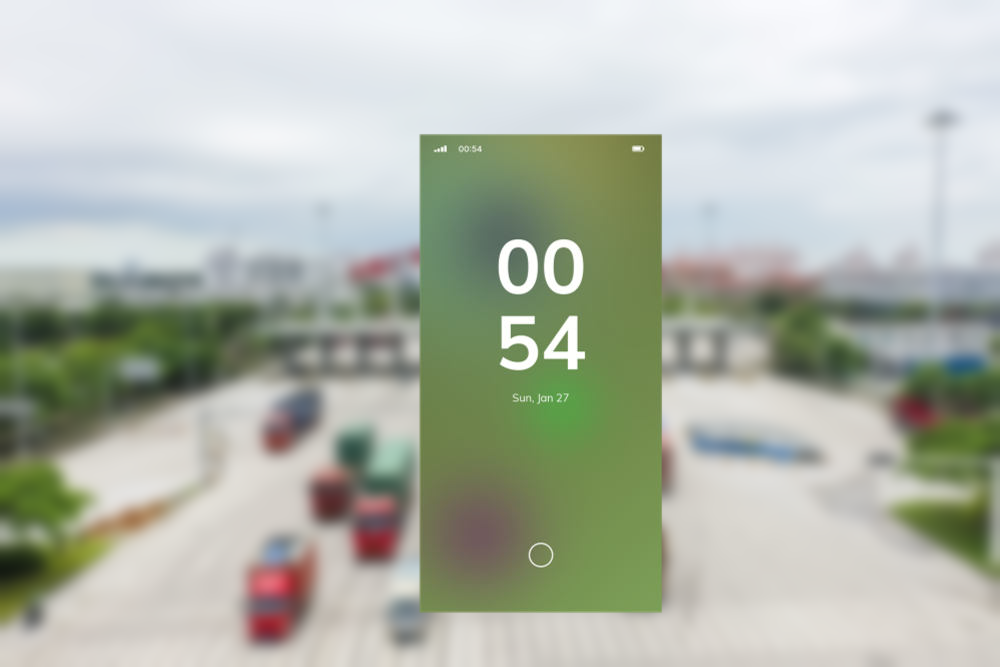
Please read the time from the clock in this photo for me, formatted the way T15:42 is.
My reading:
T00:54
